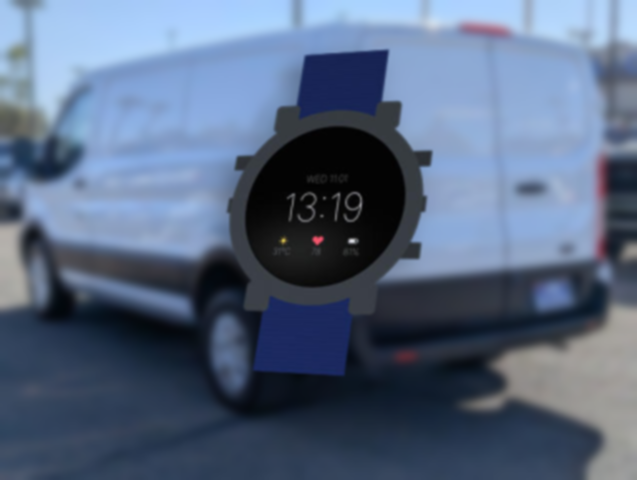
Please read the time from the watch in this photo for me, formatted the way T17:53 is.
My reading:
T13:19
